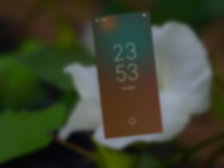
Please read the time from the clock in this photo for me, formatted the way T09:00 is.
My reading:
T23:53
